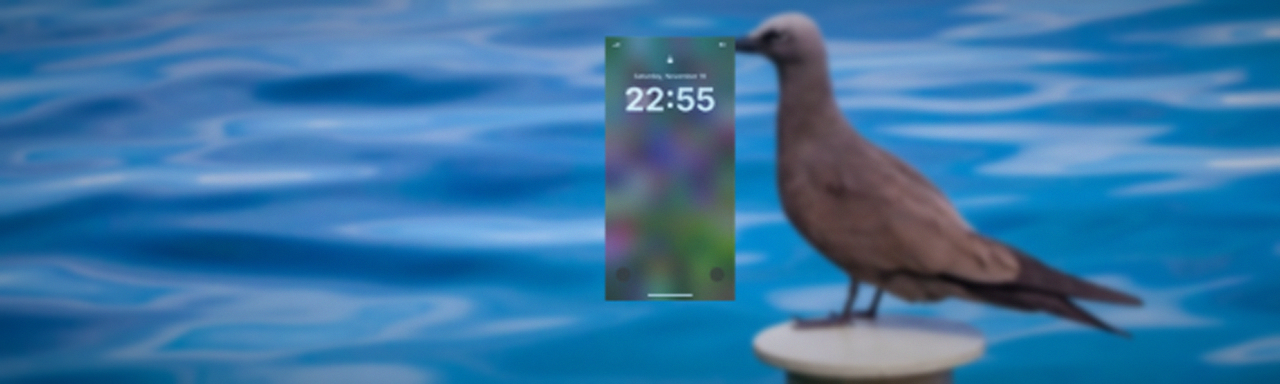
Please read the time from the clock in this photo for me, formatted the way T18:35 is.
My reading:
T22:55
